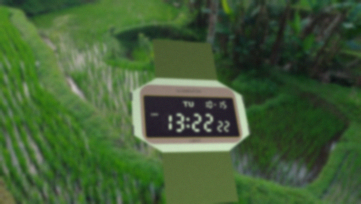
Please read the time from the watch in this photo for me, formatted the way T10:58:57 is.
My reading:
T13:22:22
